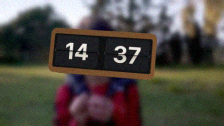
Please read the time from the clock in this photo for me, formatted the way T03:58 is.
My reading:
T14:37
